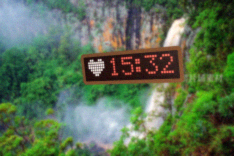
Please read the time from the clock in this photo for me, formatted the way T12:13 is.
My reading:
T15:32
